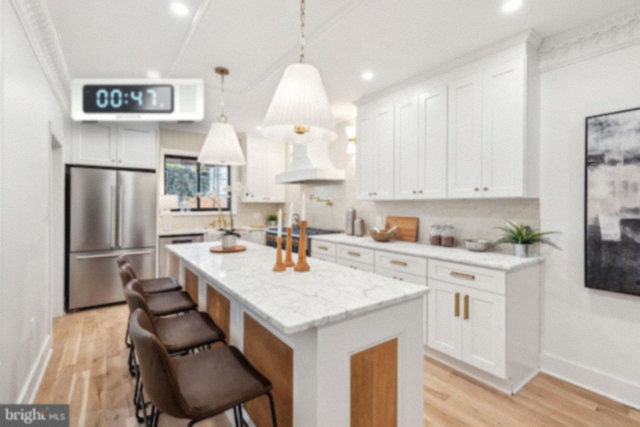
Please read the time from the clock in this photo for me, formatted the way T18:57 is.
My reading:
T00:47
